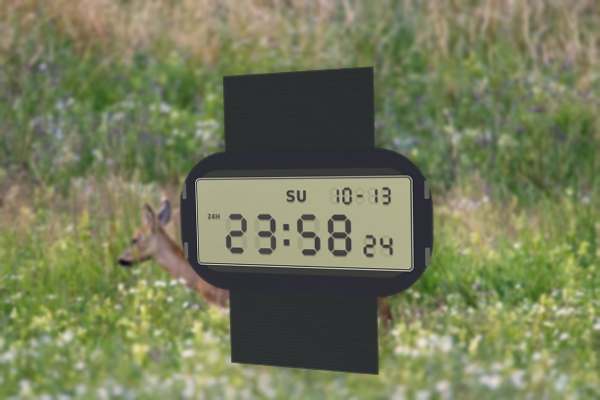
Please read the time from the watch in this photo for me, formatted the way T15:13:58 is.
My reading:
T23:58:24
